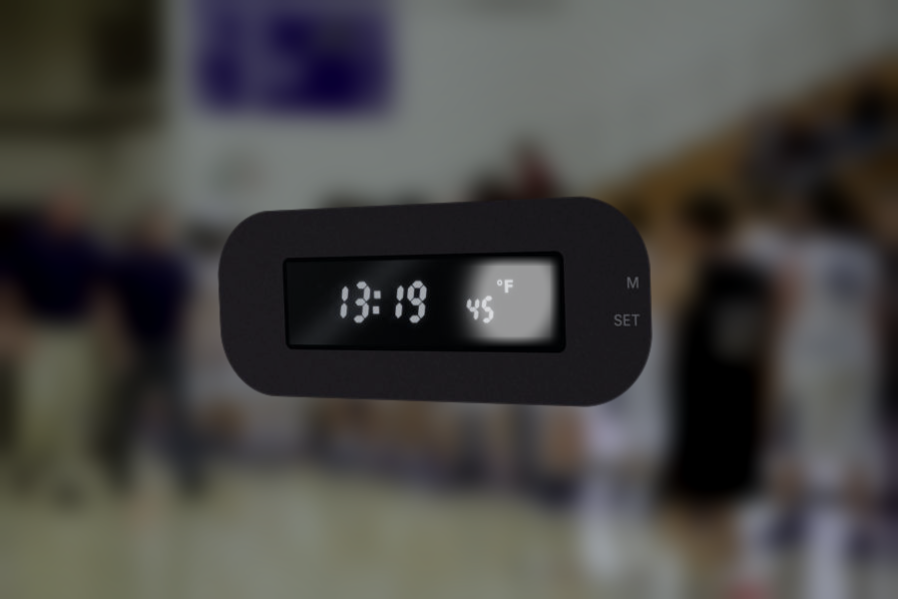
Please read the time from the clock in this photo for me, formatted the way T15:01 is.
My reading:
T13:19
